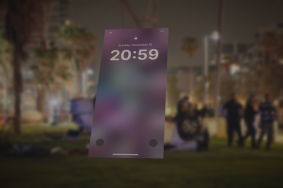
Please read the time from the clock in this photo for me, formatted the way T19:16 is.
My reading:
T20:59
